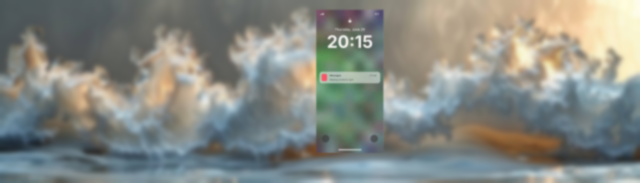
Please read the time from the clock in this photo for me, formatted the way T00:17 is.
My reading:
T20:15
